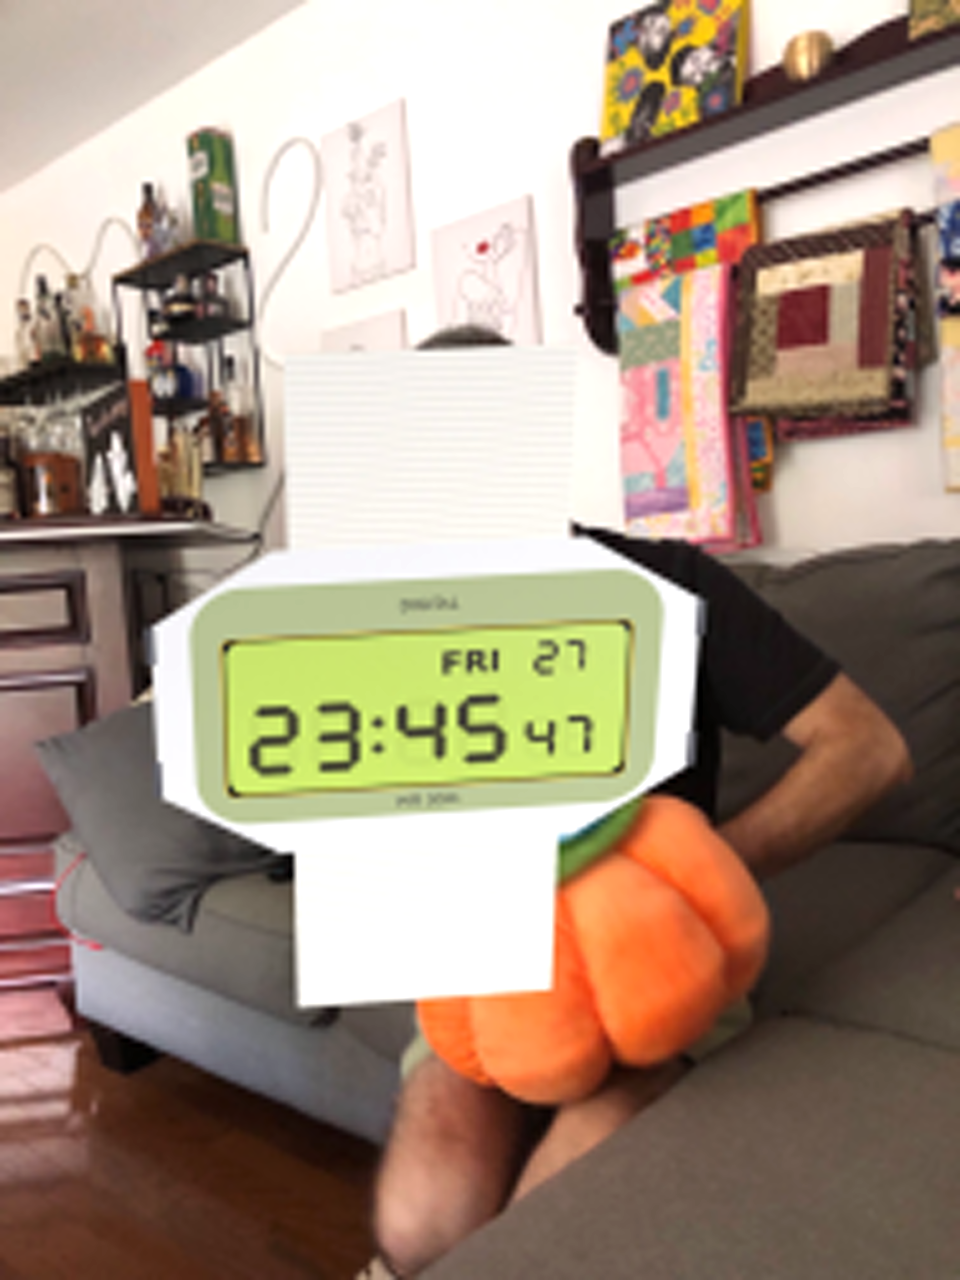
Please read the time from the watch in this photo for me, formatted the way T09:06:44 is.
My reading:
T23:45:47
